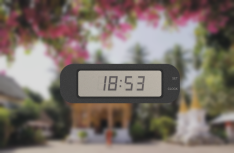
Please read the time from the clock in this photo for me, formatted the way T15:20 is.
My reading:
T18:53
